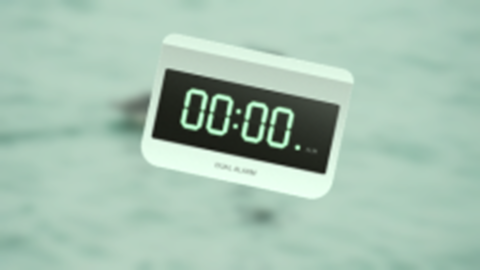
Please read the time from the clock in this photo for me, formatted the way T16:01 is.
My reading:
T00:00
